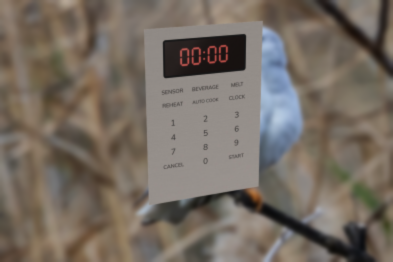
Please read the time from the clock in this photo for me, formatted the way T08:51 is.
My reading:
T00:00
